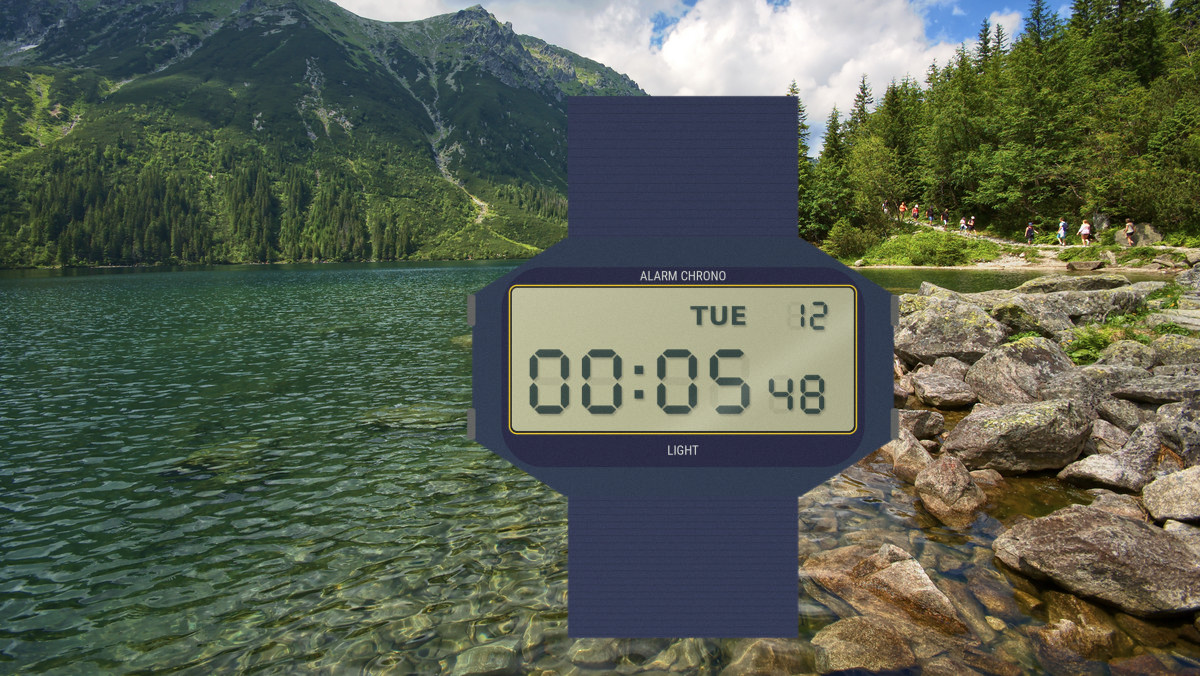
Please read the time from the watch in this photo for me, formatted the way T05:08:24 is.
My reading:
T00:05:48
